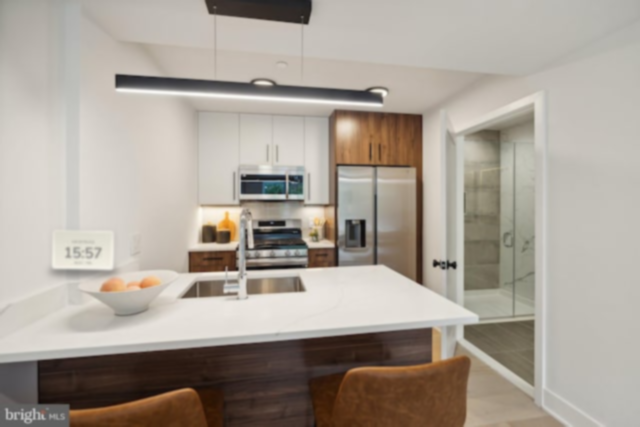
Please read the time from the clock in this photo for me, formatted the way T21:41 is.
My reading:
T15:57
